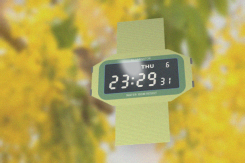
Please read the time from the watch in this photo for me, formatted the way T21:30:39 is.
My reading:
T23:29:31
